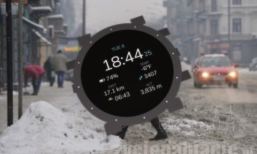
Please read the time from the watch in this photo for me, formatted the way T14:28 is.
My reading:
T18:44
